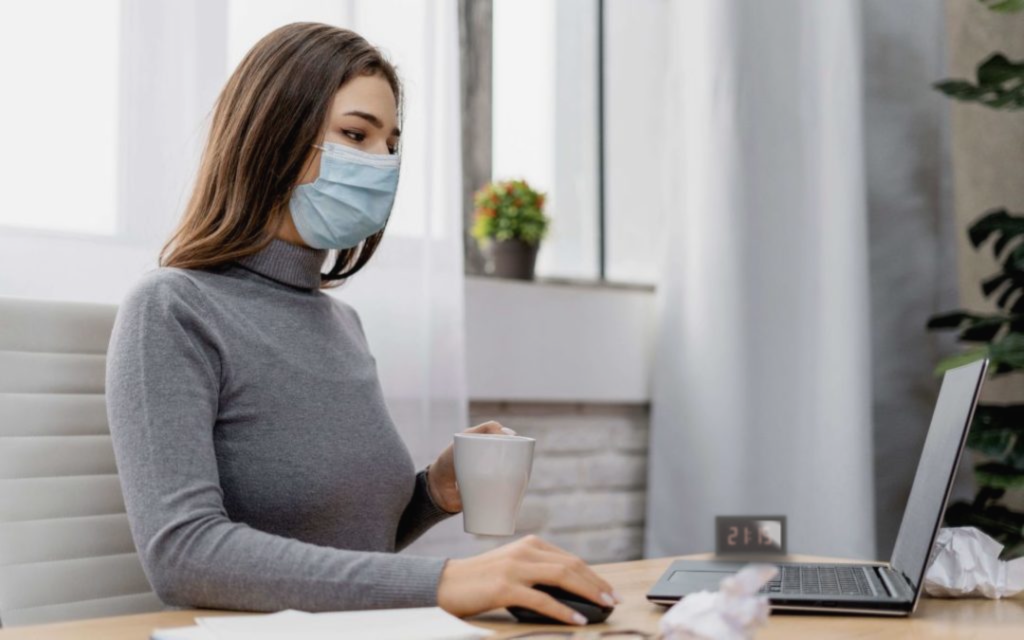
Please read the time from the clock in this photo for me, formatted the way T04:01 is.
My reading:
T21:15
